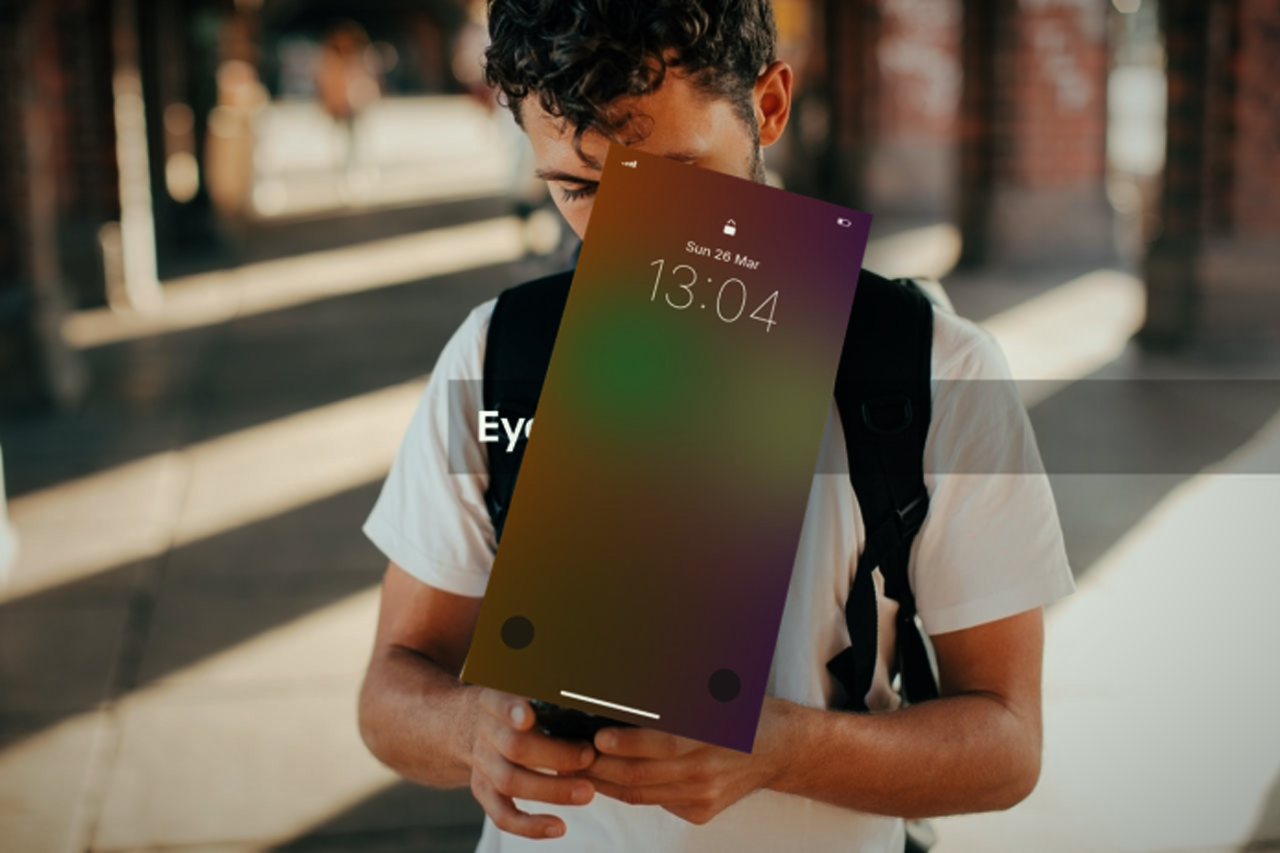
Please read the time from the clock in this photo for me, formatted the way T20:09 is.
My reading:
T13:04
